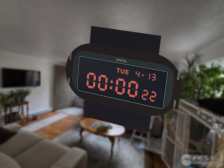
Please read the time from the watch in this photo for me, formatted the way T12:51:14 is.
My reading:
T00:00:22
